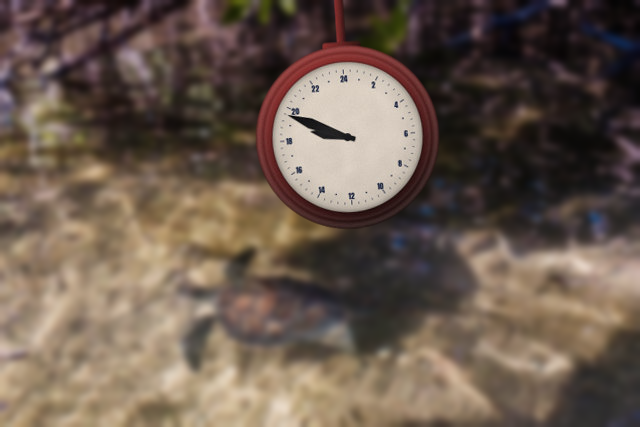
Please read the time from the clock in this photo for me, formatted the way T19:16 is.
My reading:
T18:49
